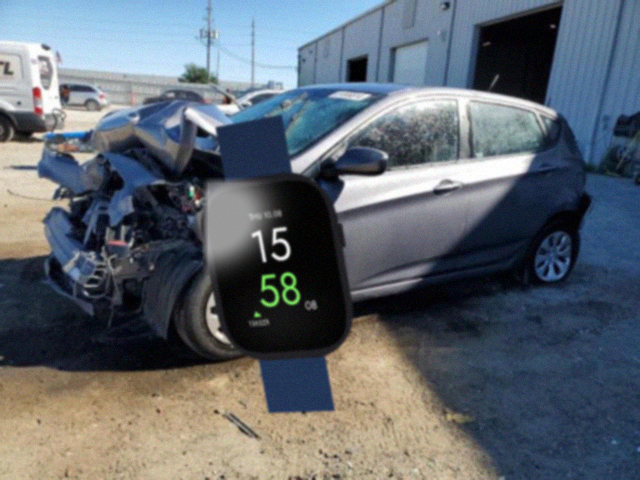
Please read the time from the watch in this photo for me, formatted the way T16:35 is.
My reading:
T15:58
